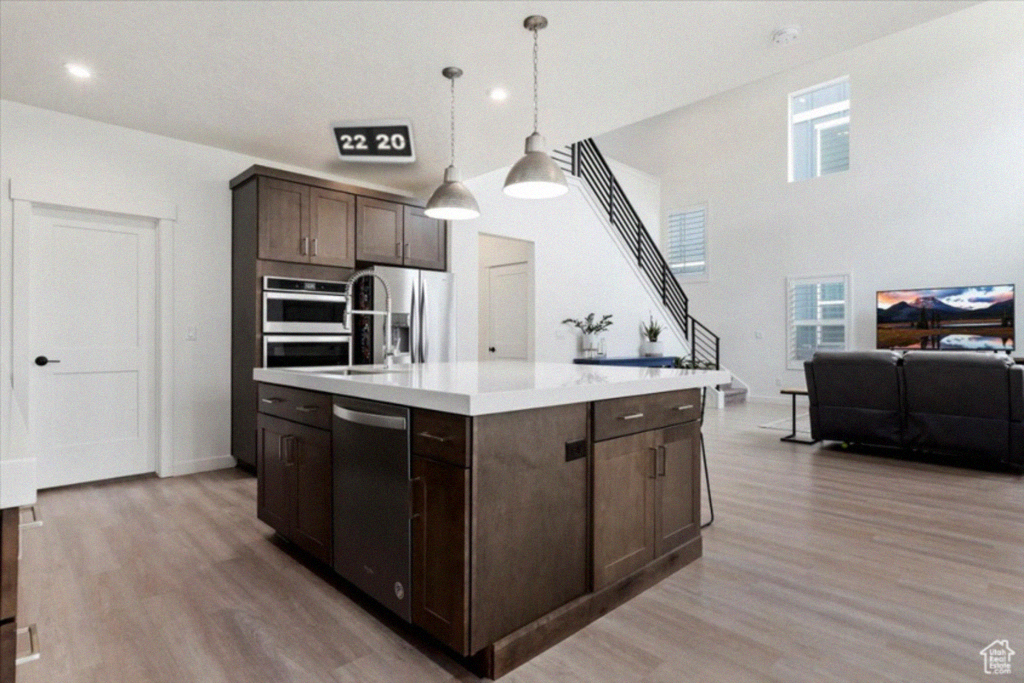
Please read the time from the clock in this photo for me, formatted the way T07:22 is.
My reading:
T22:20
